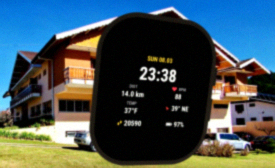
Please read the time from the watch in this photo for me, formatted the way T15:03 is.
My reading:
T23:38
